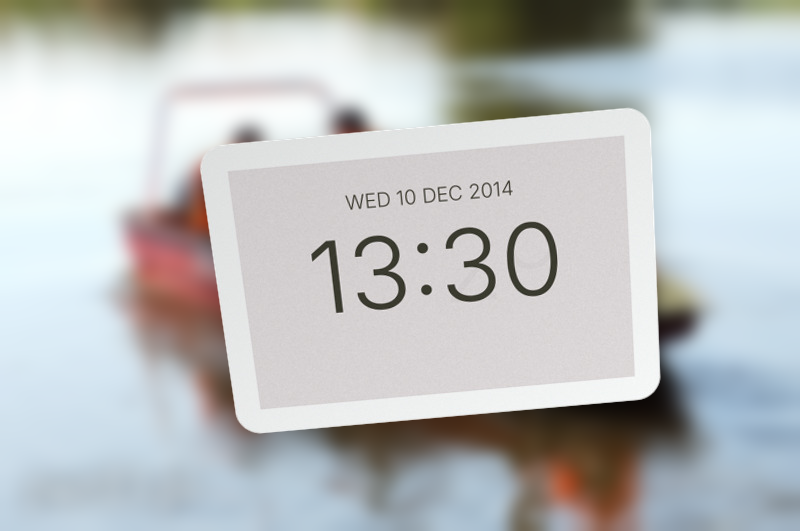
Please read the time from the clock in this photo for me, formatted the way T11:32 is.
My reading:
T13:30
